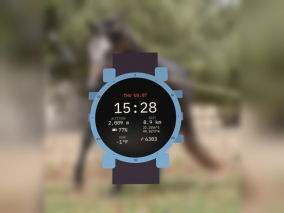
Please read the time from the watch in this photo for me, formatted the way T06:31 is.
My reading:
T15:28
